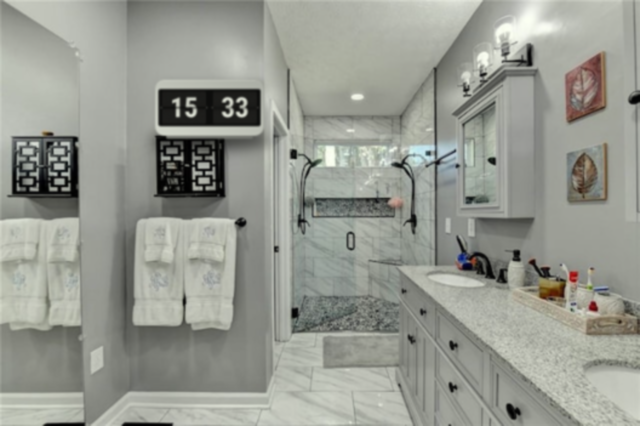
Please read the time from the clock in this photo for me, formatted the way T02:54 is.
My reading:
T15:33
